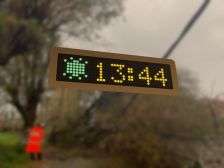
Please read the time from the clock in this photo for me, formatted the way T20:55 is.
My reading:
T13:44
